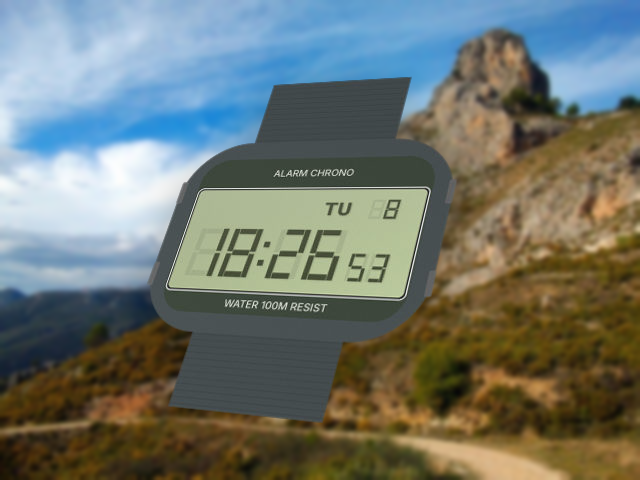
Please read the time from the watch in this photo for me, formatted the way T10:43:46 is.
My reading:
T18:26:53
